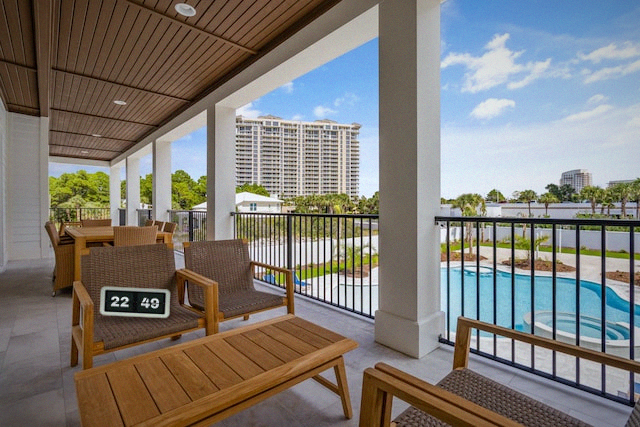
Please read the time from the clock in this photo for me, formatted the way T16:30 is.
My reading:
T22:49
